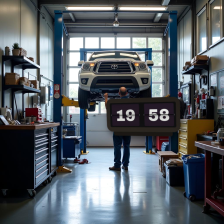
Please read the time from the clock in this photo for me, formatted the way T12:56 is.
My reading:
T19:58
